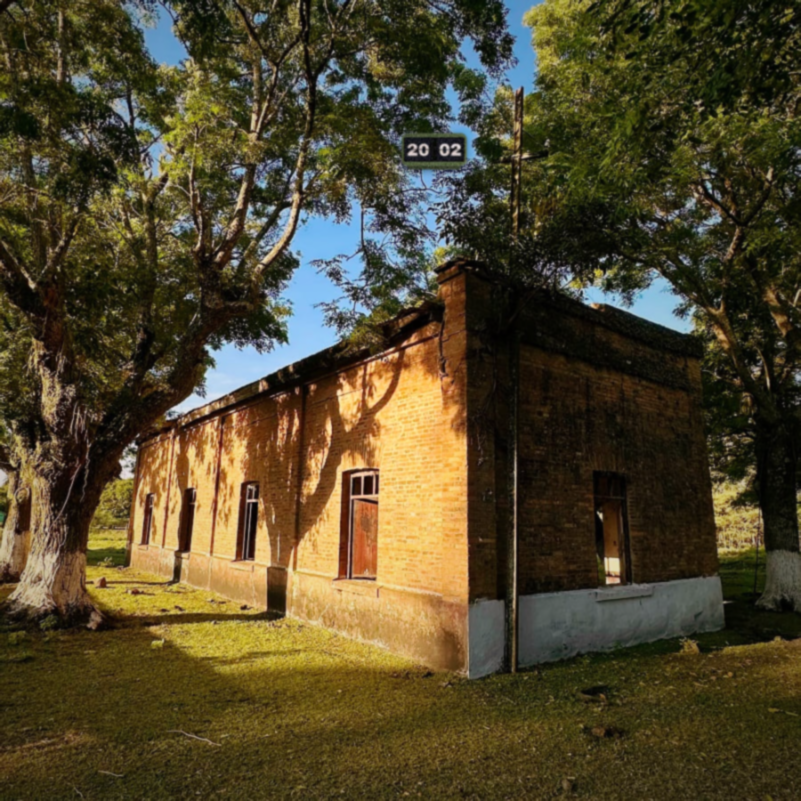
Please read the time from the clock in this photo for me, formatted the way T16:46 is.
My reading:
T20:02
